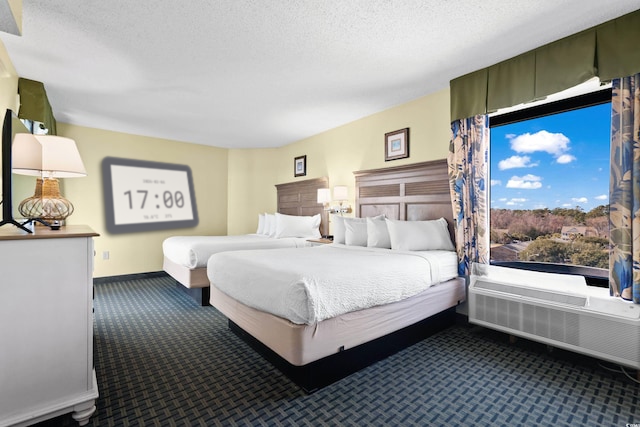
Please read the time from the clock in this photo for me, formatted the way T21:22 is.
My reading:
T17:00
